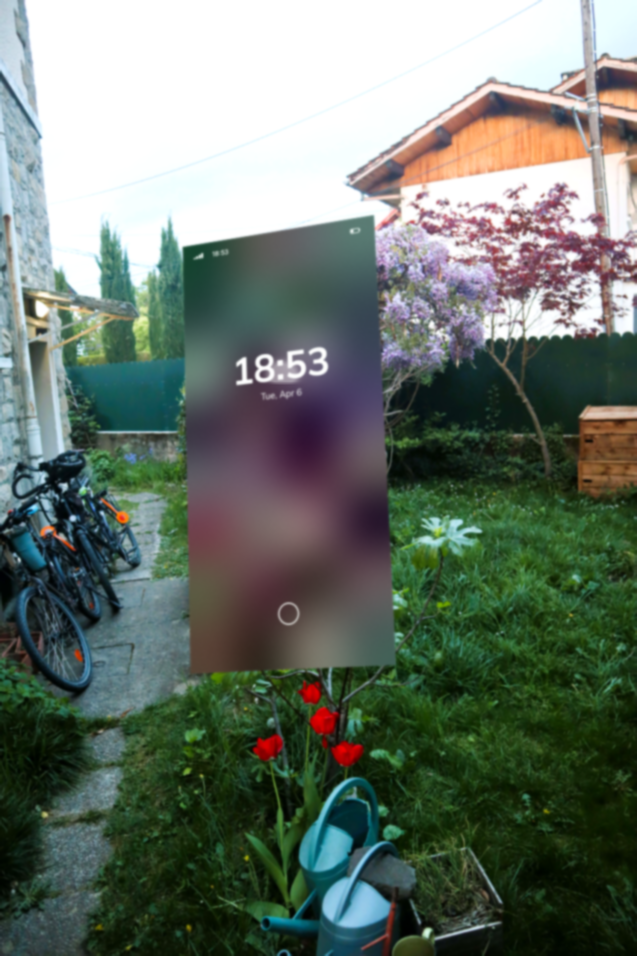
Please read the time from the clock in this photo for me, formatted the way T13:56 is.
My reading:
T18:53
